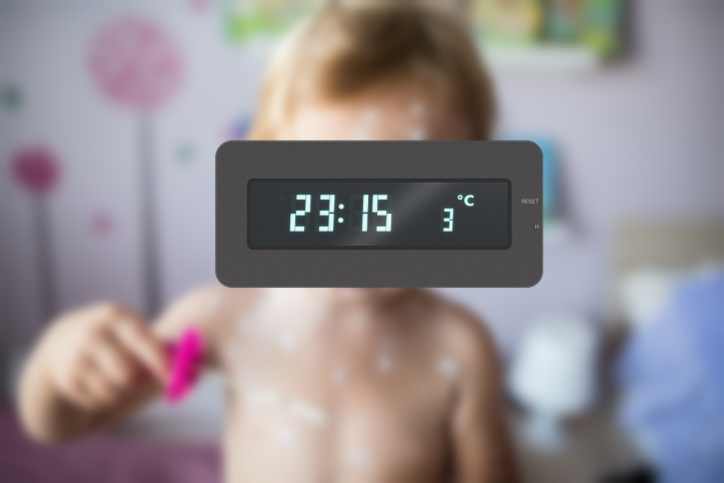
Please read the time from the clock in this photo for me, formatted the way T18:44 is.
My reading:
T23:15
